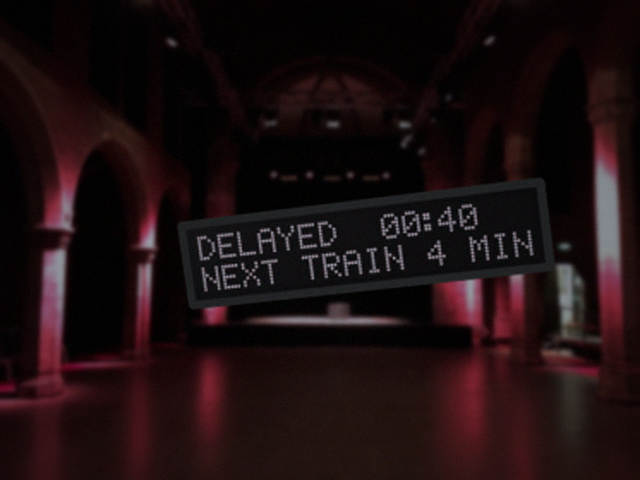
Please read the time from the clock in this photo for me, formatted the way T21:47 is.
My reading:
T00:40
